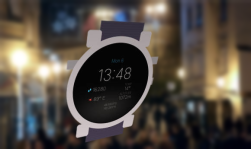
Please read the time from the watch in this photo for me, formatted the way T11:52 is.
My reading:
T13:48
